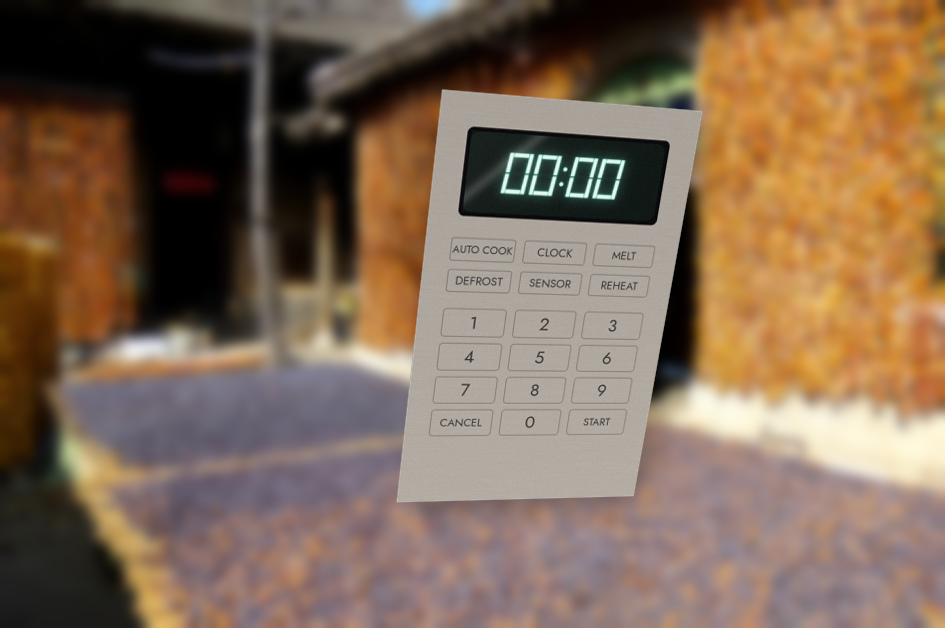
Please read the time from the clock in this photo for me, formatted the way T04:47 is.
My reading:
T00:00
